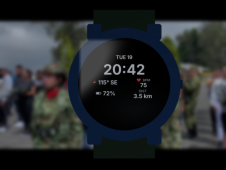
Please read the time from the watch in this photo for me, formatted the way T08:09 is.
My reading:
T20:42
